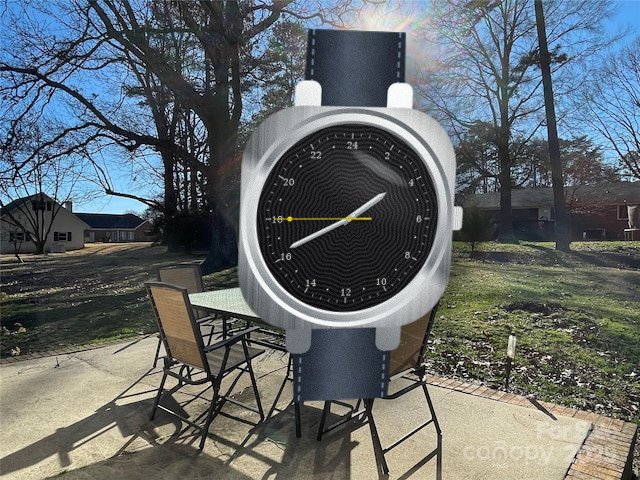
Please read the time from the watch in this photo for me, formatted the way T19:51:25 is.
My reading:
T03:40:45
